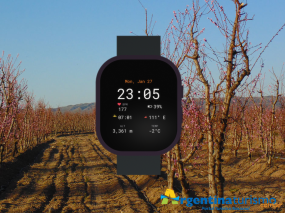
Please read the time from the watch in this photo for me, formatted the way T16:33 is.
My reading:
T23:05
